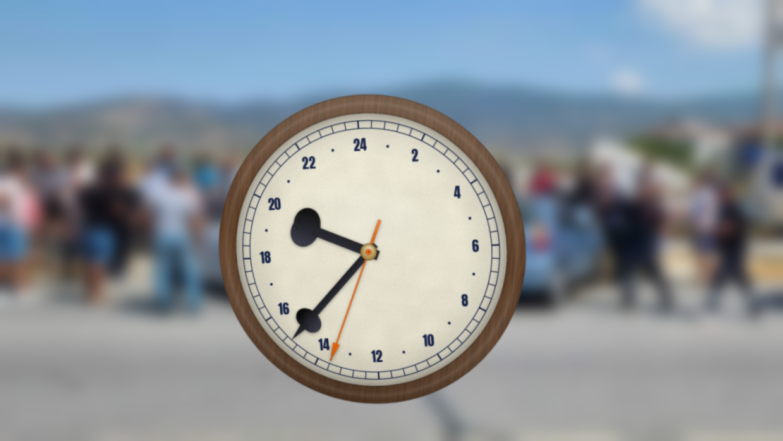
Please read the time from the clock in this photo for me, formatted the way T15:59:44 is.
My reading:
T19:37:34
